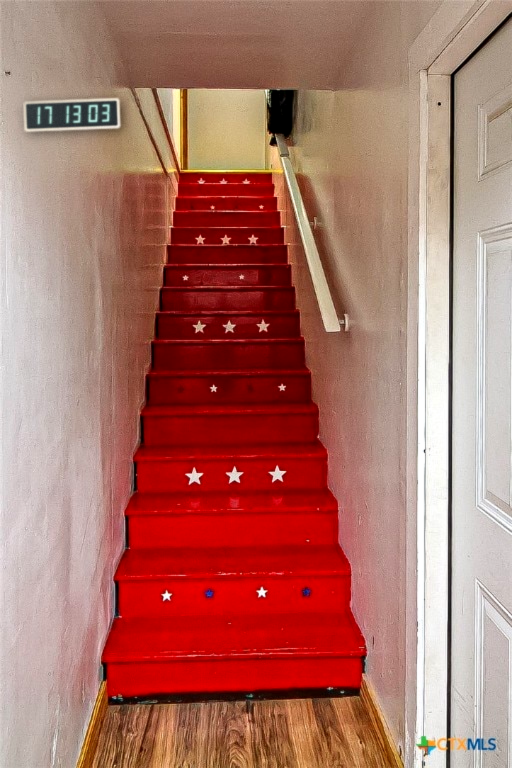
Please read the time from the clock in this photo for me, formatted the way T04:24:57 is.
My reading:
T17:13:03
